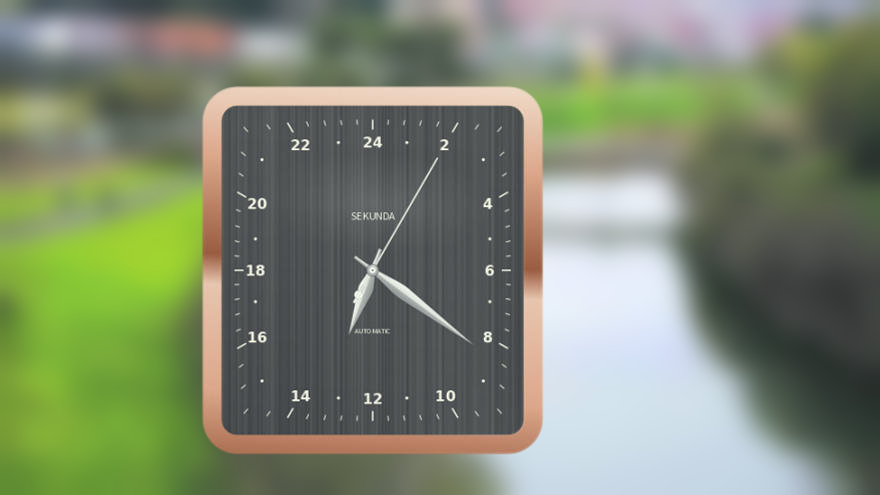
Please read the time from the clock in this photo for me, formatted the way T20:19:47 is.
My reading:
T13:21:05
